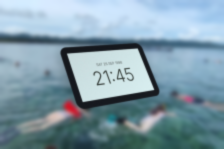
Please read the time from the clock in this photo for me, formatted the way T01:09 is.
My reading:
T21:45
